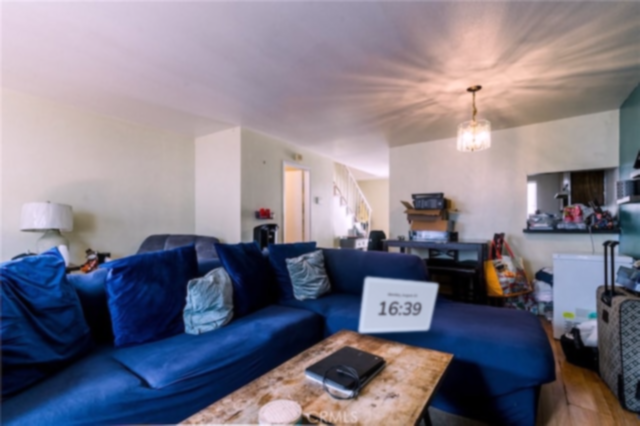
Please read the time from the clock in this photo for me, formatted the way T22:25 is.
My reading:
T16:39
